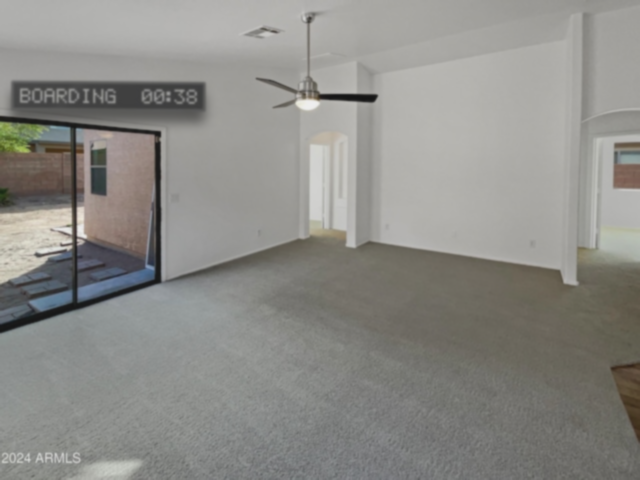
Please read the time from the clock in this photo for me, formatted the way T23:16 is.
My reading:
T00:38
